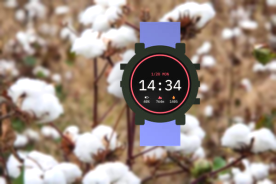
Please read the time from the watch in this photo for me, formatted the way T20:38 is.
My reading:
T14:34
